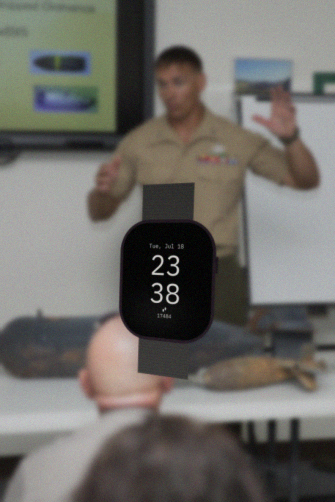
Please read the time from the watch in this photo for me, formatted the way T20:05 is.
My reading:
T23:38
